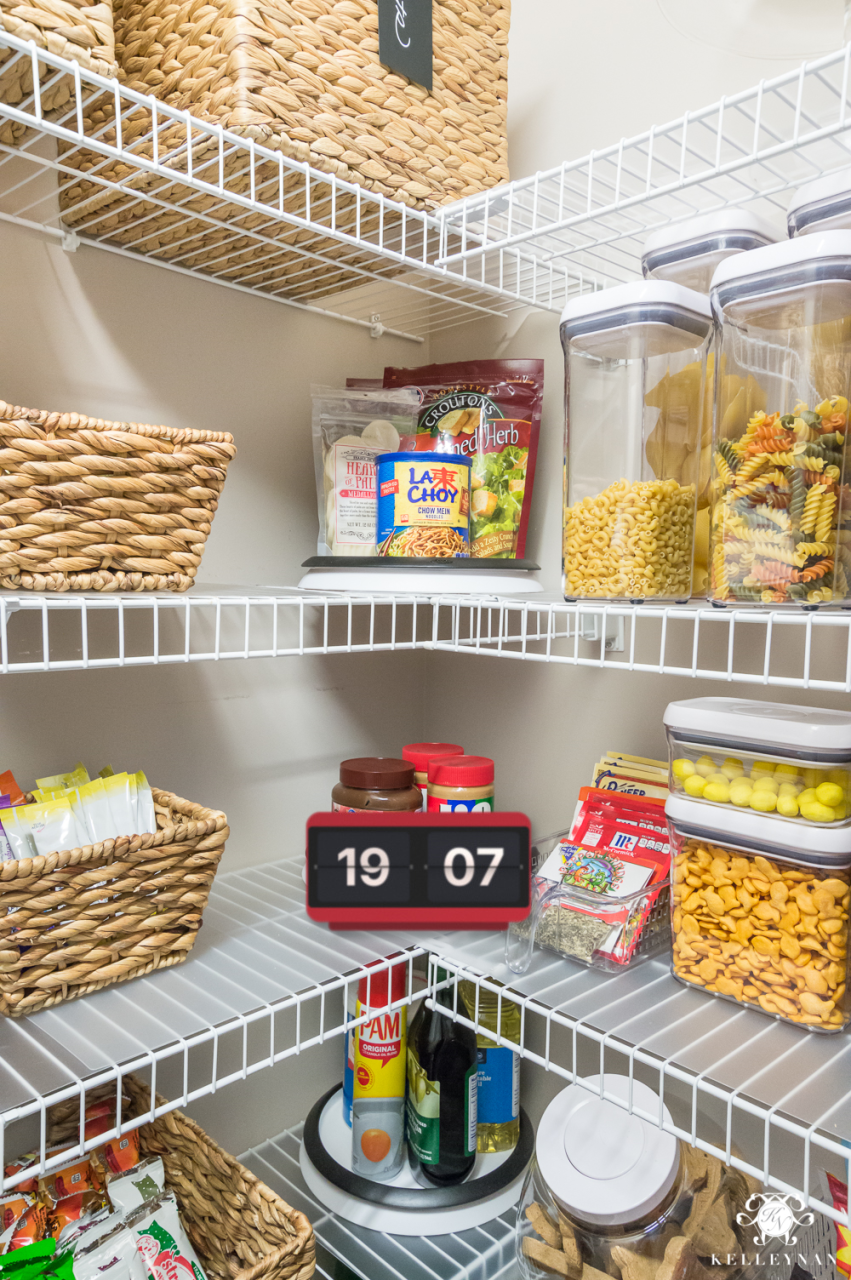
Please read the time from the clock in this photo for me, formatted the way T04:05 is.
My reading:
T19:07
